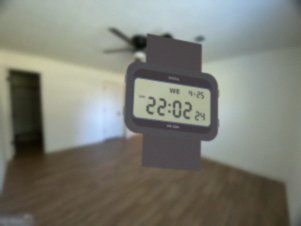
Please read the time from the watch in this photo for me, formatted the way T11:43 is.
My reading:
T22:02
